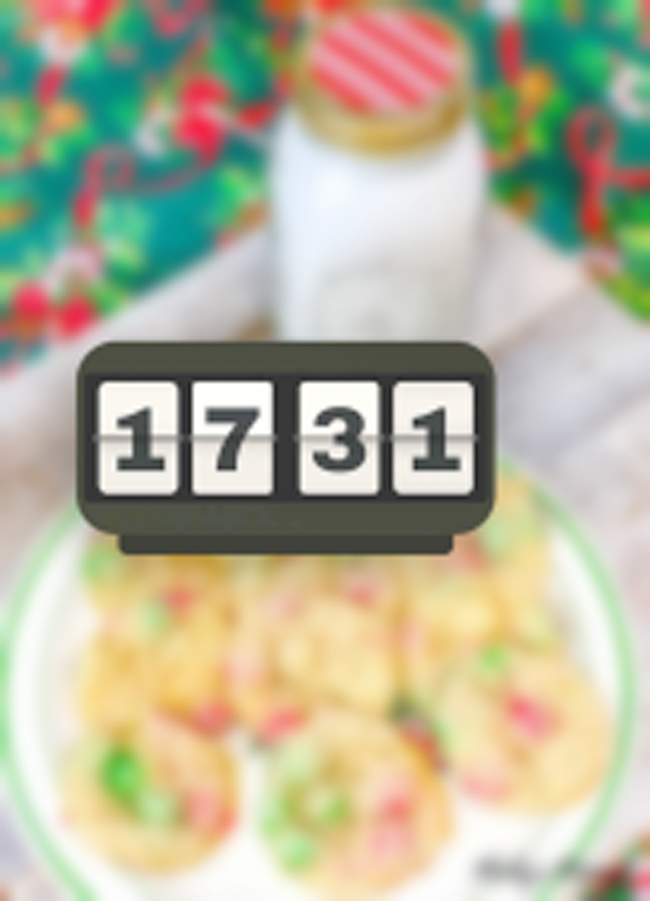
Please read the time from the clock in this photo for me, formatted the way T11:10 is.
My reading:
T17:31
